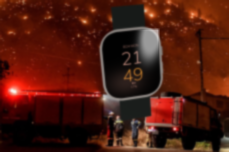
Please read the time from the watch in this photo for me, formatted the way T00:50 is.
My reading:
T21:49
